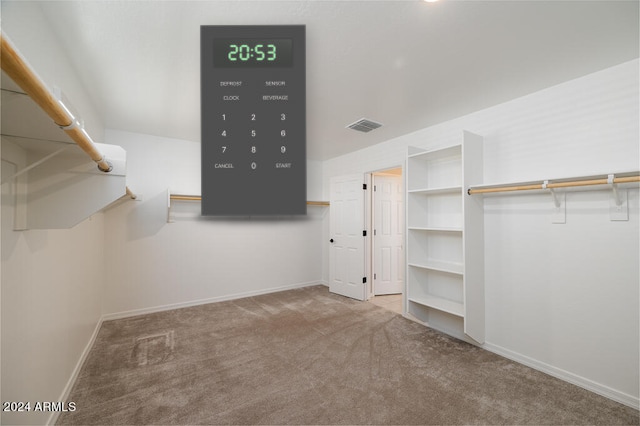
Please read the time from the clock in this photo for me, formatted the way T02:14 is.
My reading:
T20:53
